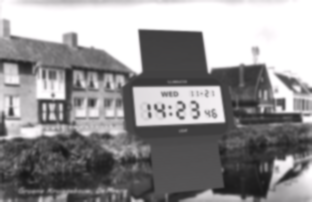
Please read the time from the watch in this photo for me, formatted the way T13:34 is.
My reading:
T14:23
